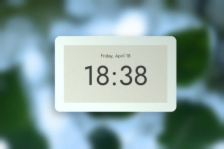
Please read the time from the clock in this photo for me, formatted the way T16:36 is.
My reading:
T18:38
